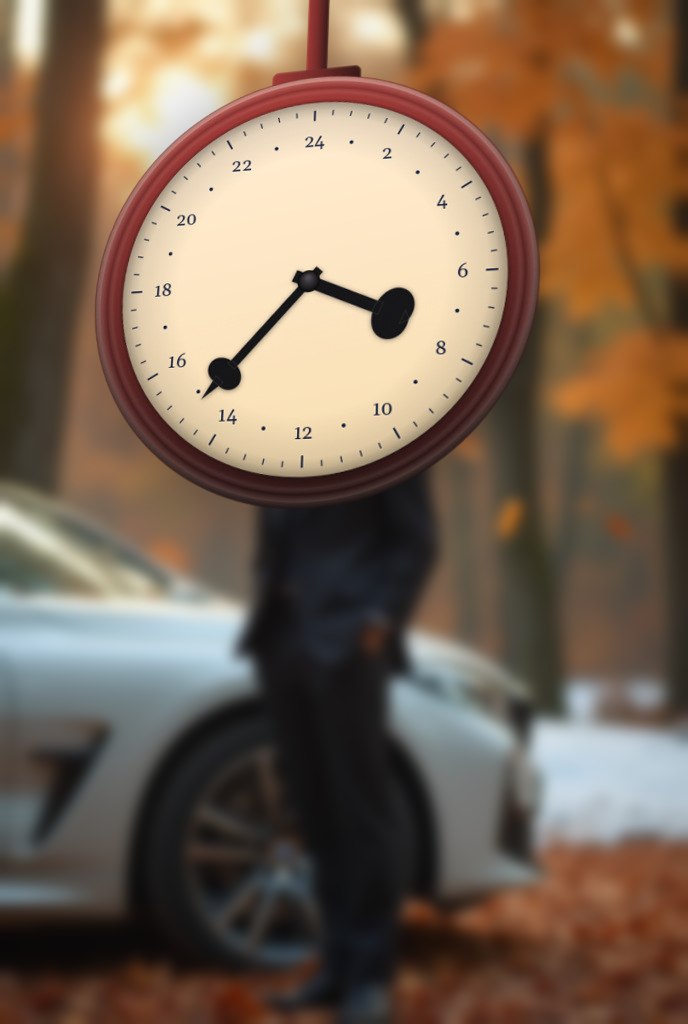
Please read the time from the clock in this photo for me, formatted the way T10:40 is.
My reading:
T07:37
